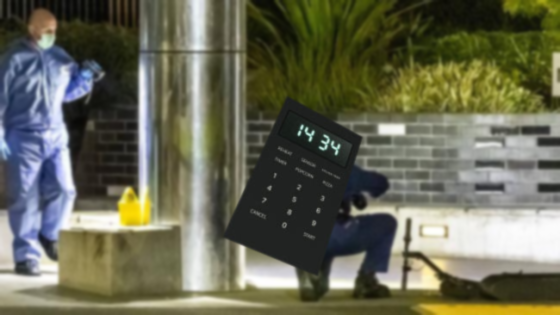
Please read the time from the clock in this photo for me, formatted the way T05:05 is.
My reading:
T14:34
